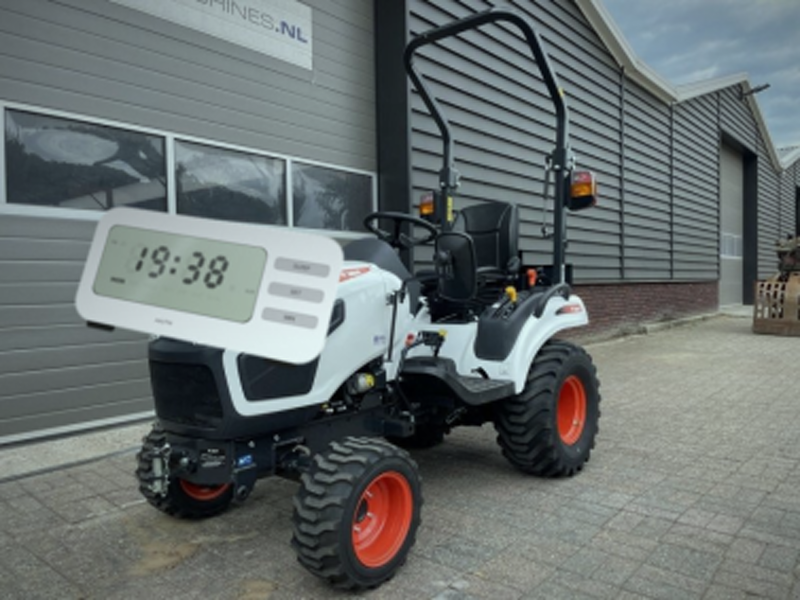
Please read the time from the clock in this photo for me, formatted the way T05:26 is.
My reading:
T19:38
